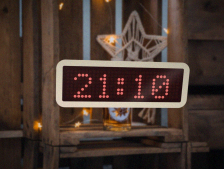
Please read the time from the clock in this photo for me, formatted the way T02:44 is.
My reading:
T21:10
